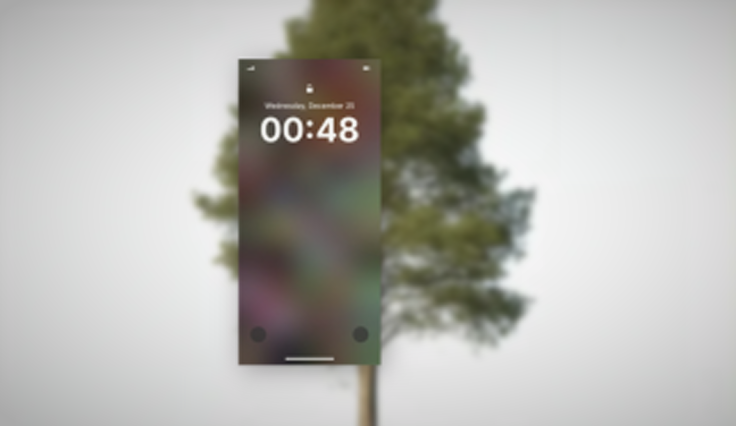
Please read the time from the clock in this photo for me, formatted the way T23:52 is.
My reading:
T00:48
